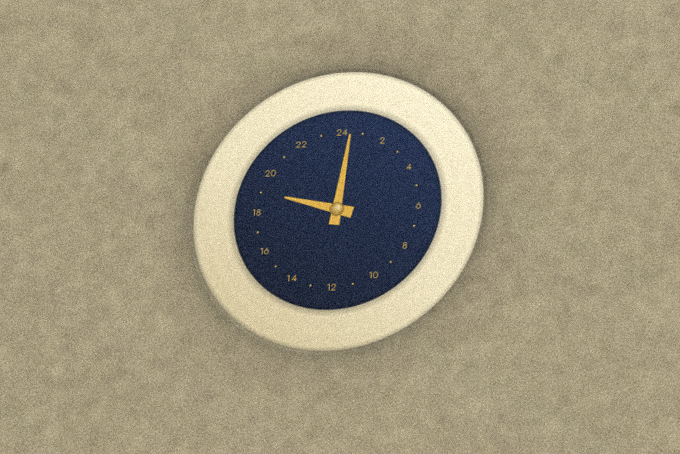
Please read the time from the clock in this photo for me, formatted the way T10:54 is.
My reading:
T19:01
